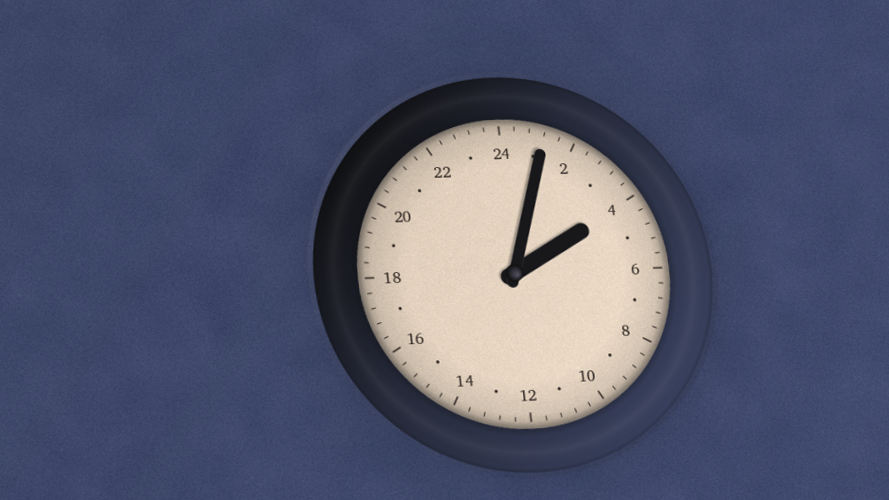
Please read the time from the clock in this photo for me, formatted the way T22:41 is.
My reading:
T04:03
